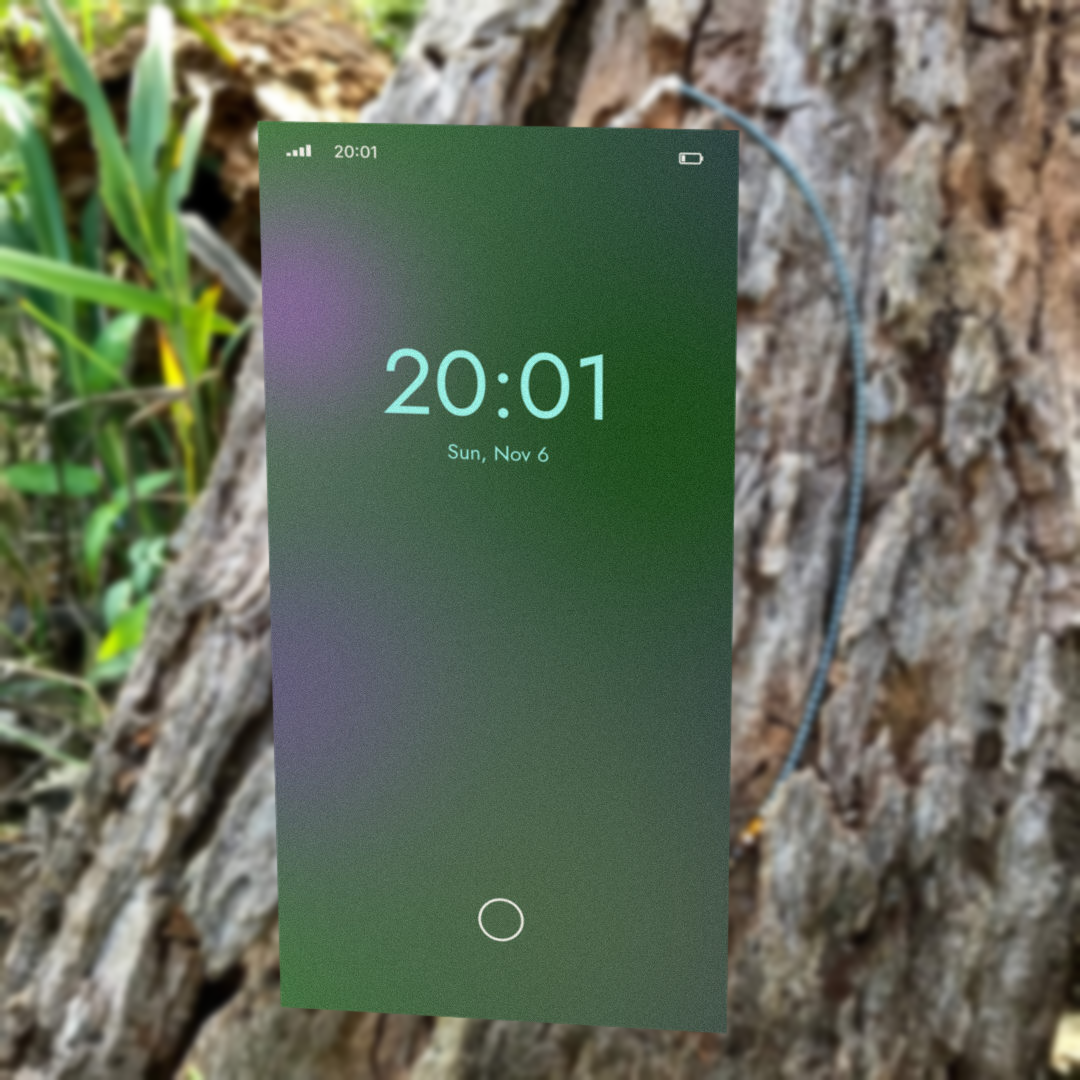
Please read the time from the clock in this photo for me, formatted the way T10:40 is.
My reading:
T20:01
